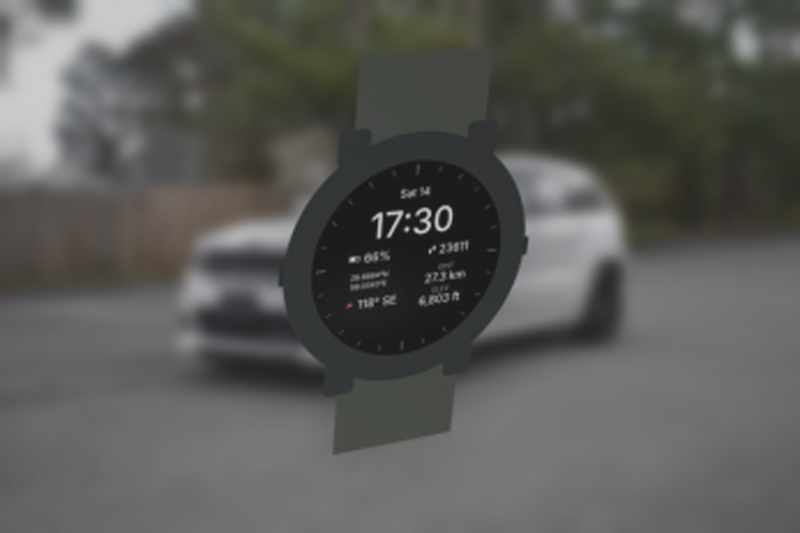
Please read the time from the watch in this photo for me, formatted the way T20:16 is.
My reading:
T17:30
